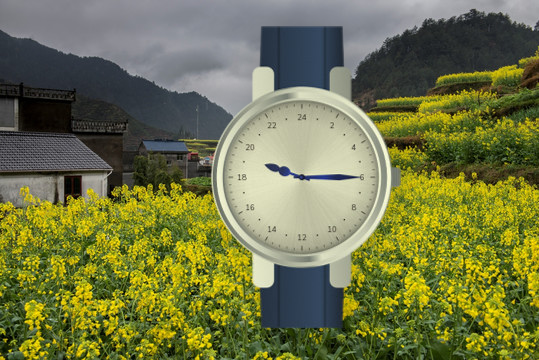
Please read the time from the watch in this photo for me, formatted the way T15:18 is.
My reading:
T19:15
